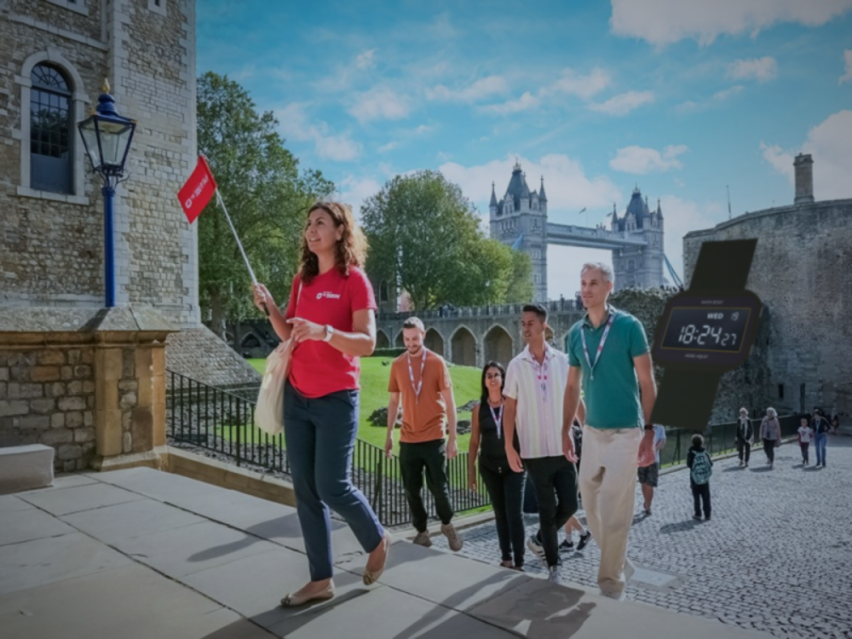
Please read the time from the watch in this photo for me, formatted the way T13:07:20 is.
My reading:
T18:24:27
